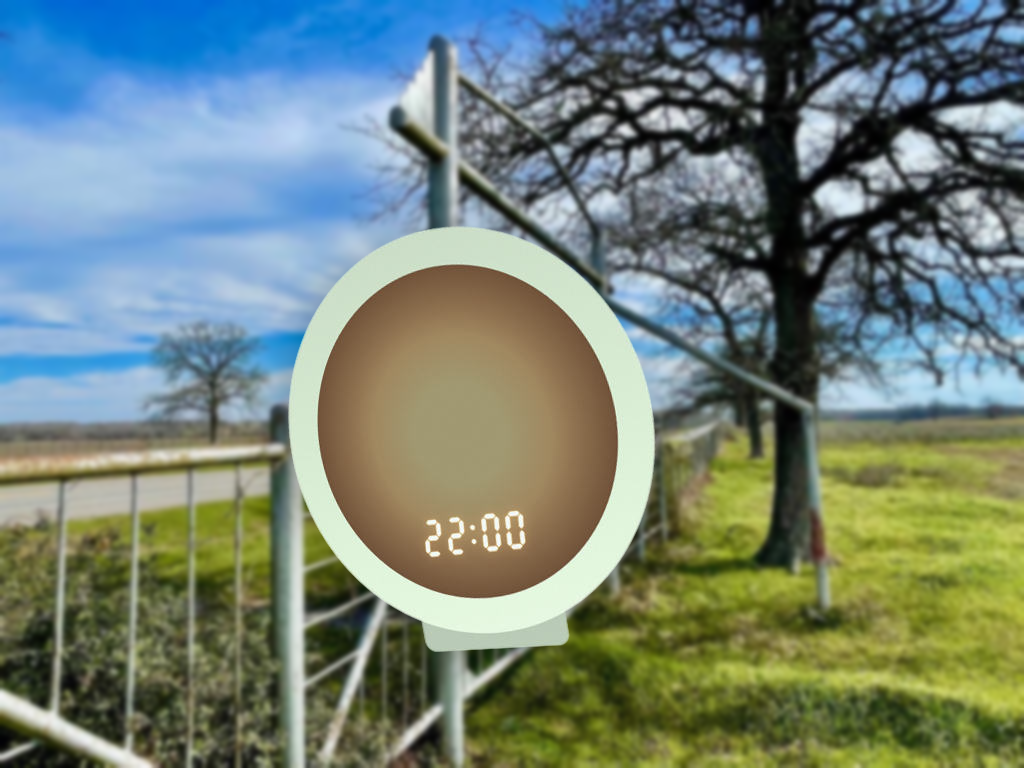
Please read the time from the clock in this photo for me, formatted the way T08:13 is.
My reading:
T22:00
